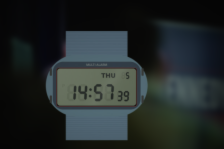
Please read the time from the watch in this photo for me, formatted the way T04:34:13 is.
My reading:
T14:57:39
